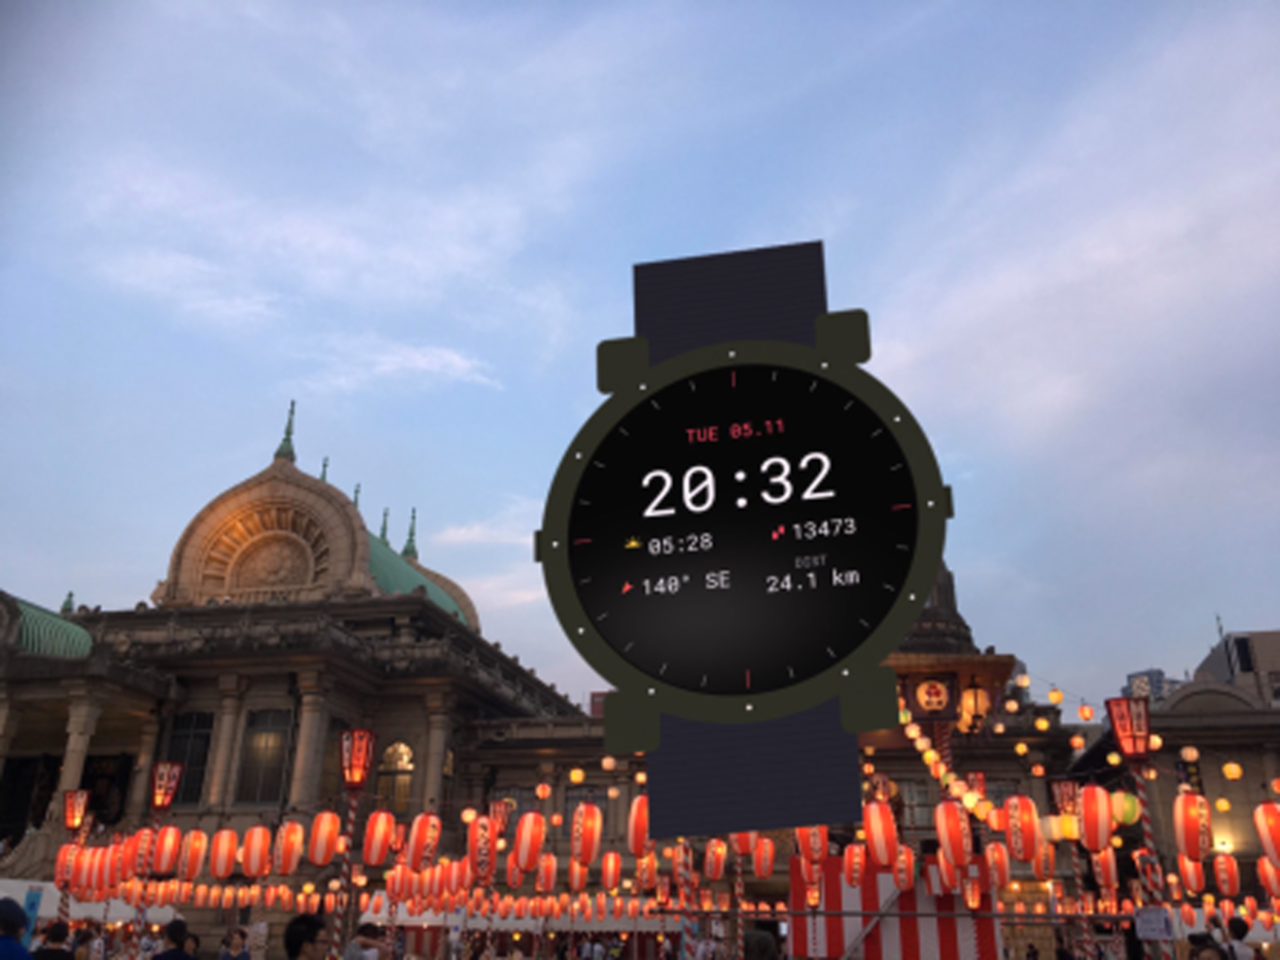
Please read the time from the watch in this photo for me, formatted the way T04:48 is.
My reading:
T20:32
